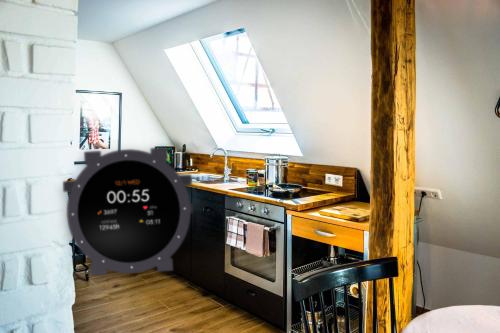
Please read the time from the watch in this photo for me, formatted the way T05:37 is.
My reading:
T00:55
